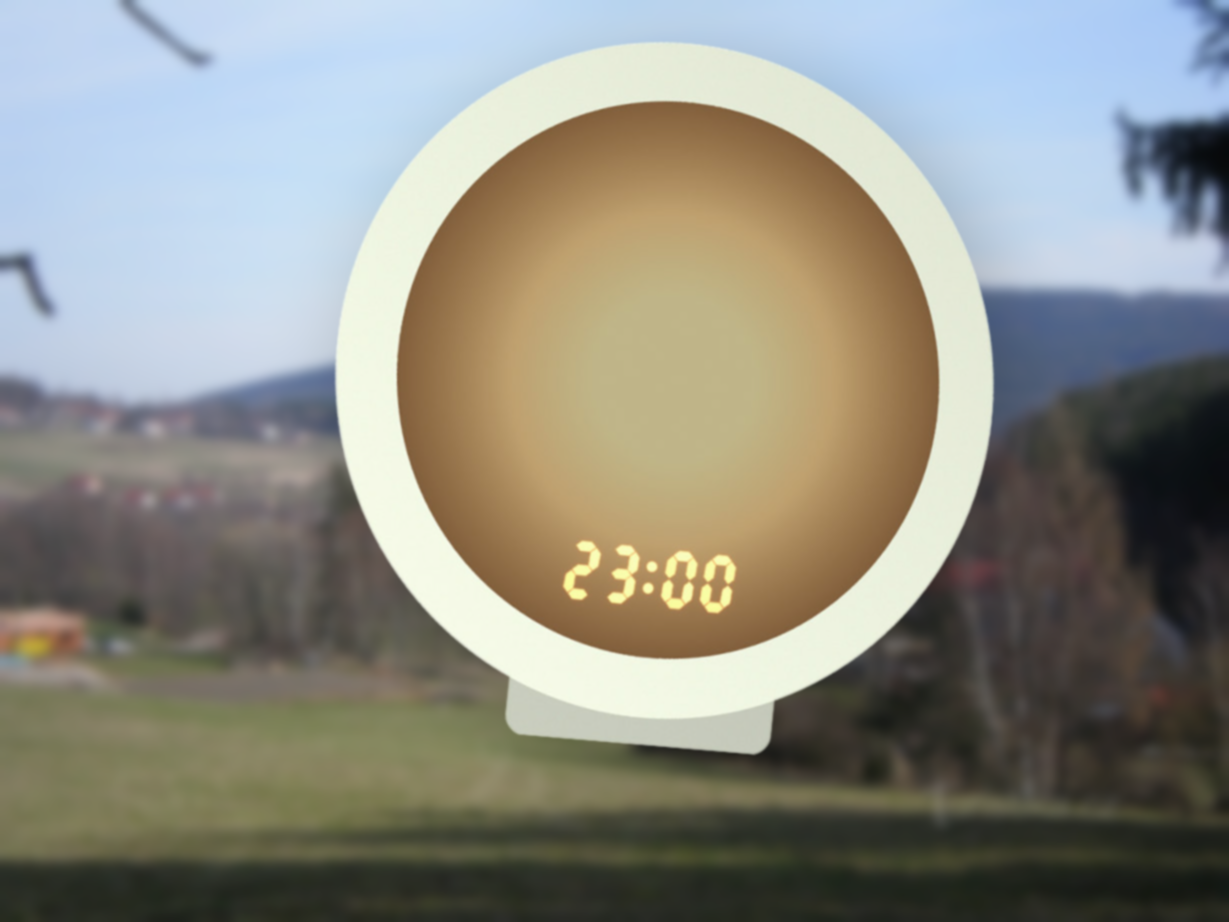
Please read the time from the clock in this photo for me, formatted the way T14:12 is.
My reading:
T23:00
